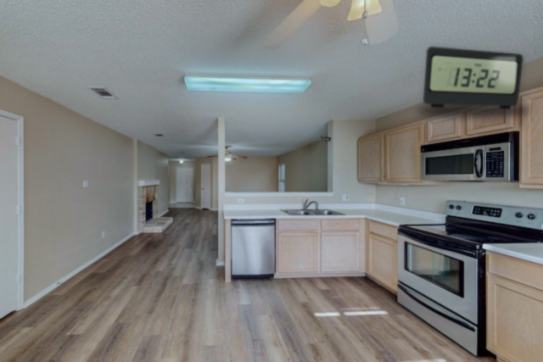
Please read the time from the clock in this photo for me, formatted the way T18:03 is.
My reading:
T13:22
